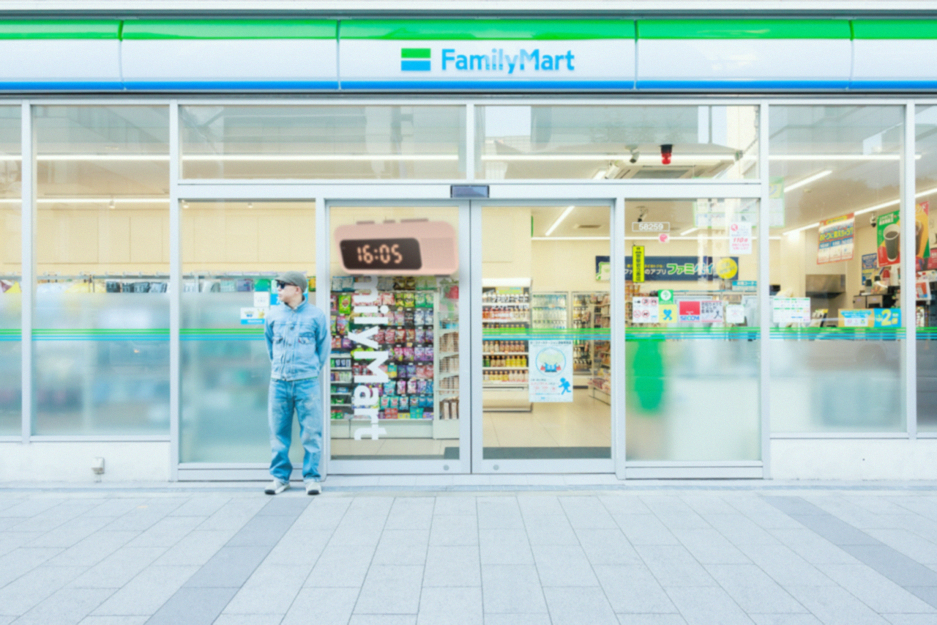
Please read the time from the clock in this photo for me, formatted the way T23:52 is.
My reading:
T16:05
